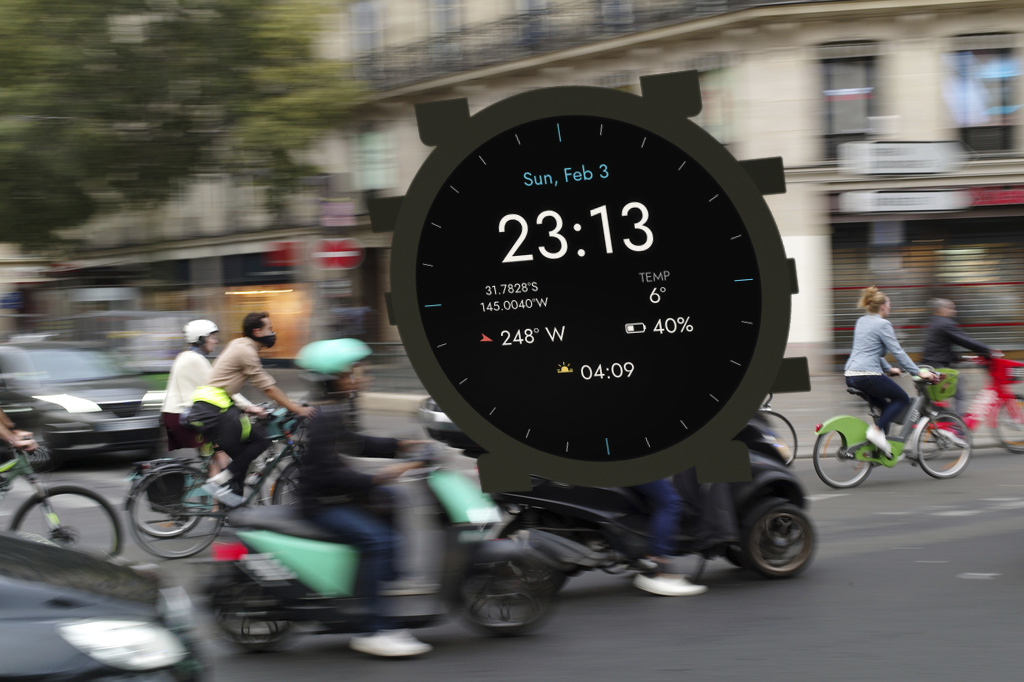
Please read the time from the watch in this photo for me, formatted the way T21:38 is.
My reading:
T23:13
